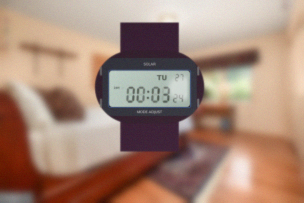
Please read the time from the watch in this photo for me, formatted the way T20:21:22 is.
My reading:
T00:03:24
